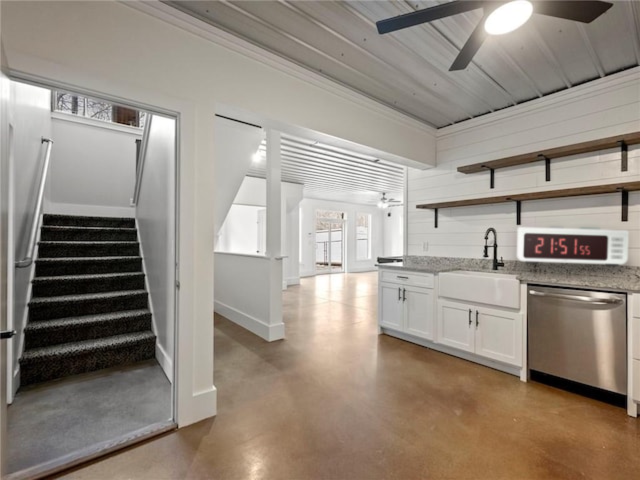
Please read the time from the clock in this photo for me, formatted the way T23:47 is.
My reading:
T21:51
